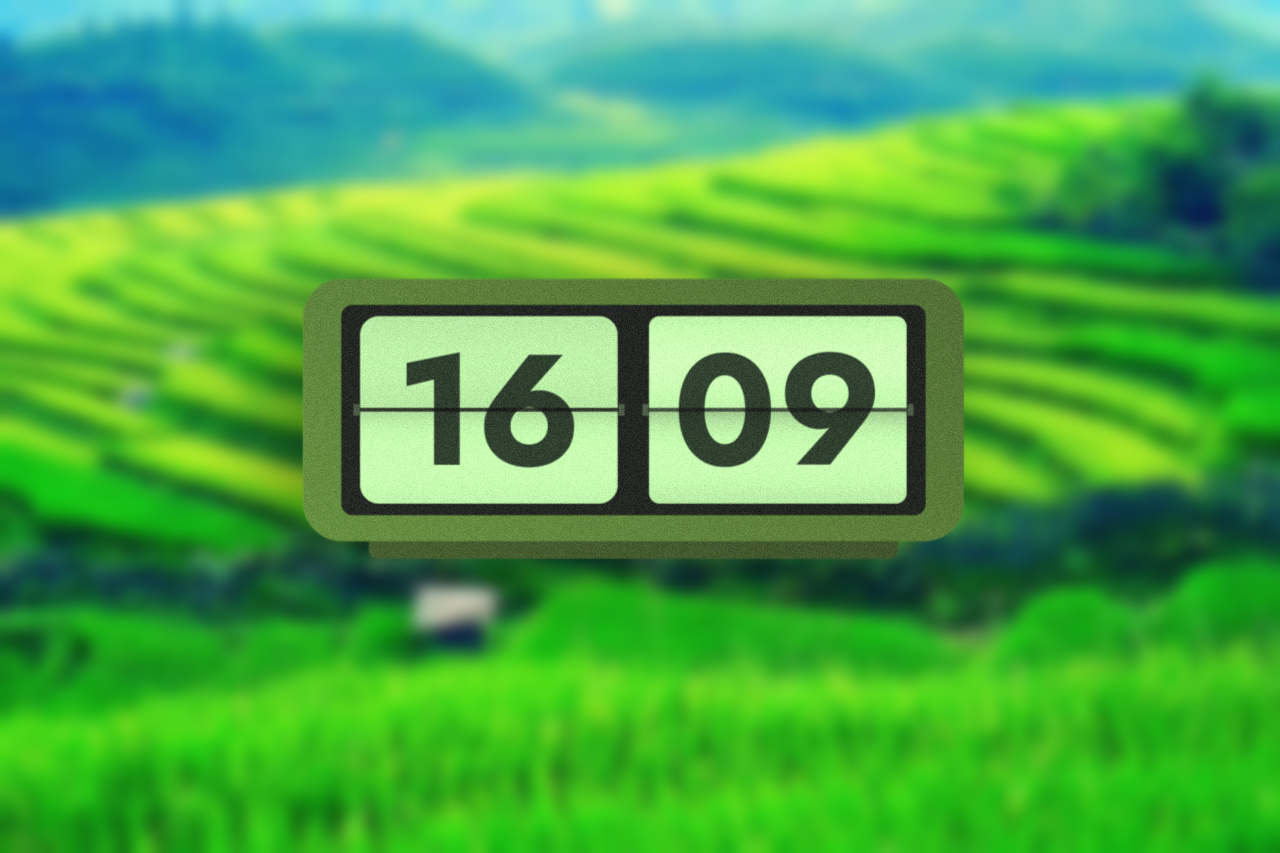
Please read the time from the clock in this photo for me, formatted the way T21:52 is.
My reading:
T16:09
